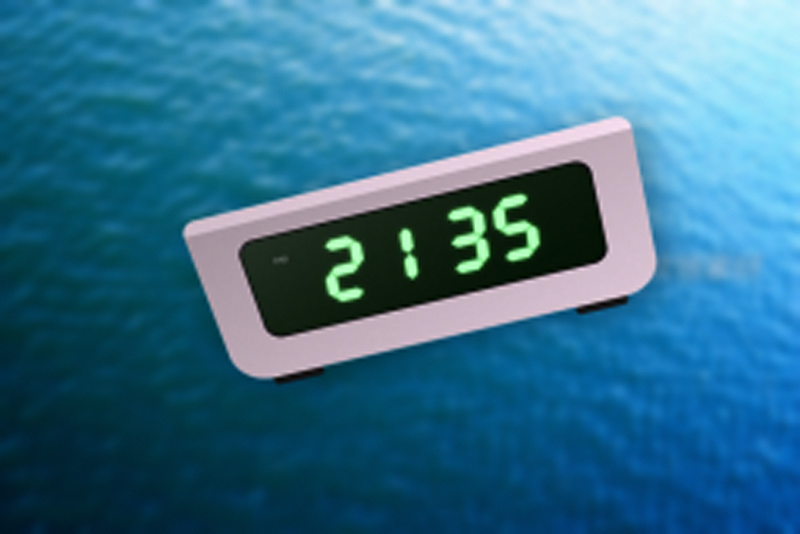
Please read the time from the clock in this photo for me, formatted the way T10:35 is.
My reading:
T21:35
